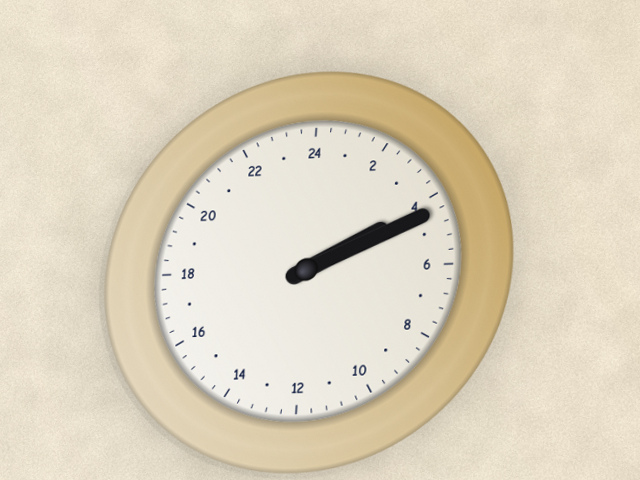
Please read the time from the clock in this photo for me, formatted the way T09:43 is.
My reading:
T04:11
